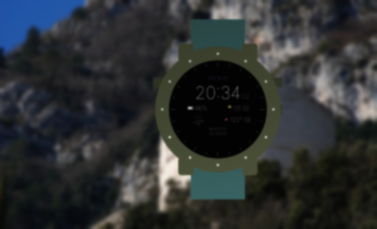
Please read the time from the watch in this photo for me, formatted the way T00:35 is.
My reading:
T20:34
